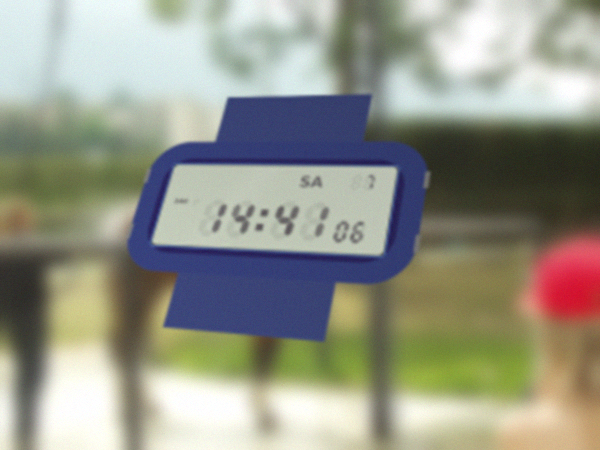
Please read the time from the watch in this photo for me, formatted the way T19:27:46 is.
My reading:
T14:41:06
